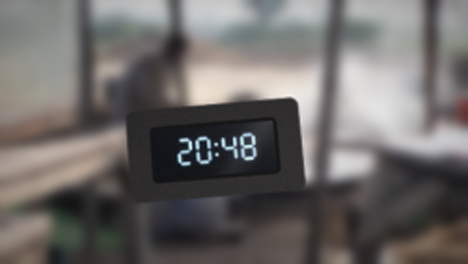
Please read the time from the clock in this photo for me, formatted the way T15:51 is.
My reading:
T20:48
